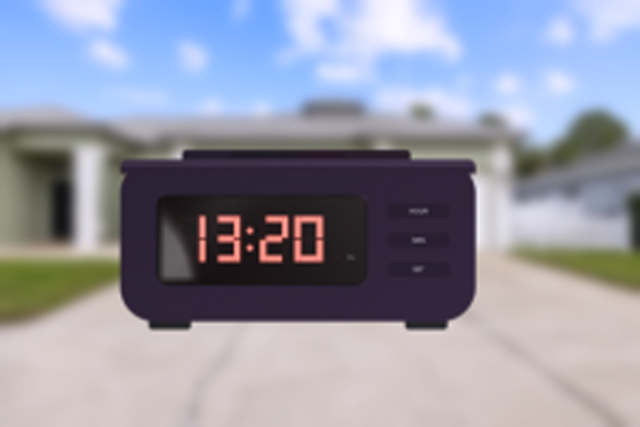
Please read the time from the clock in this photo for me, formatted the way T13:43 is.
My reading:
T13:20
